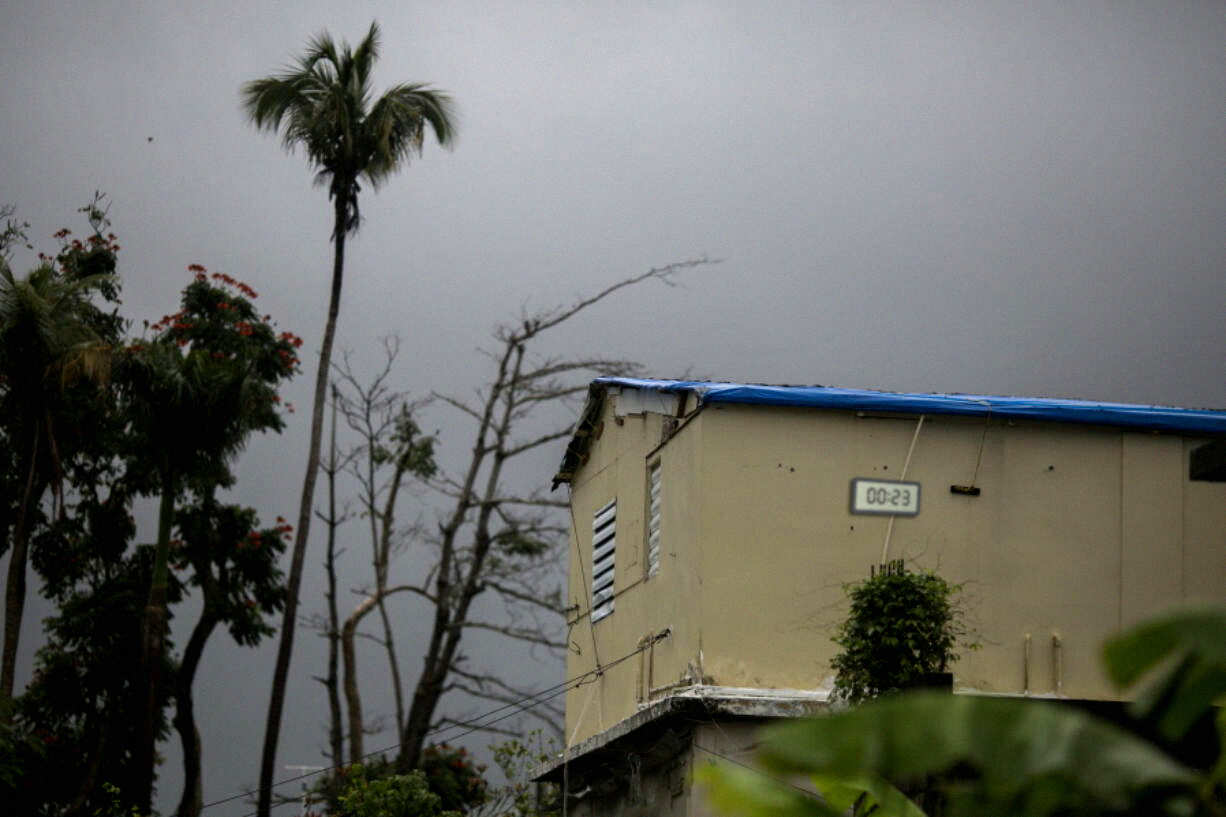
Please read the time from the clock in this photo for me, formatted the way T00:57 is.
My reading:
T00:23
